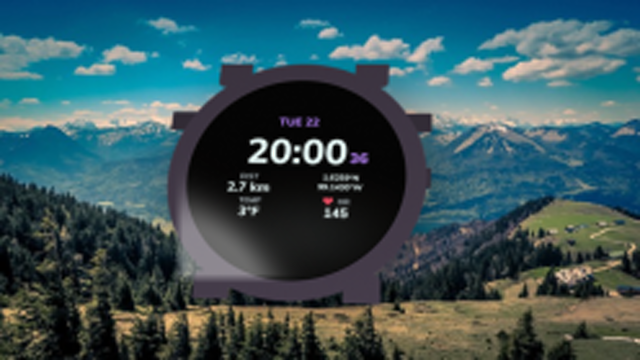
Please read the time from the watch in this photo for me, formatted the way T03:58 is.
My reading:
T20:00
